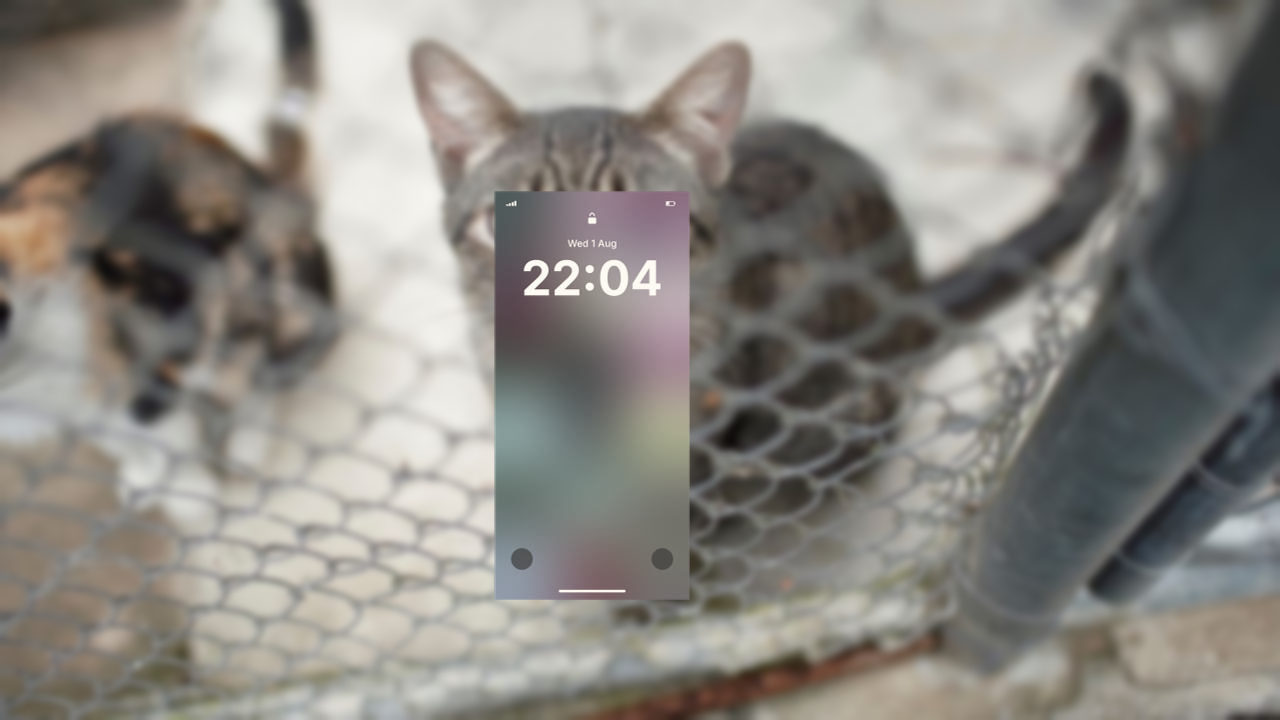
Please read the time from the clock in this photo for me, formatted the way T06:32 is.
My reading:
T22:04
